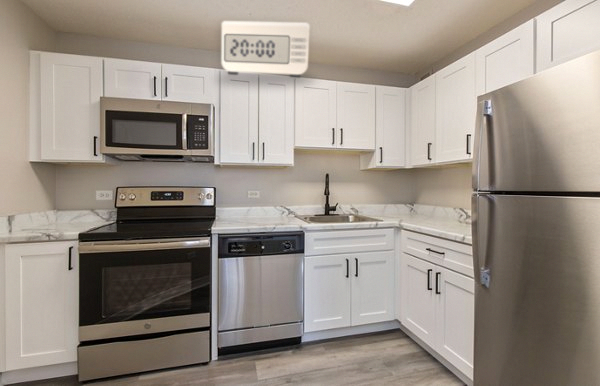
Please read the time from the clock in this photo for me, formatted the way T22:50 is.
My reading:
T20:00
